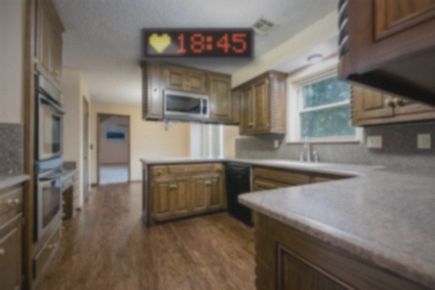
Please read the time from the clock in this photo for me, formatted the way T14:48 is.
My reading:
T18:45
